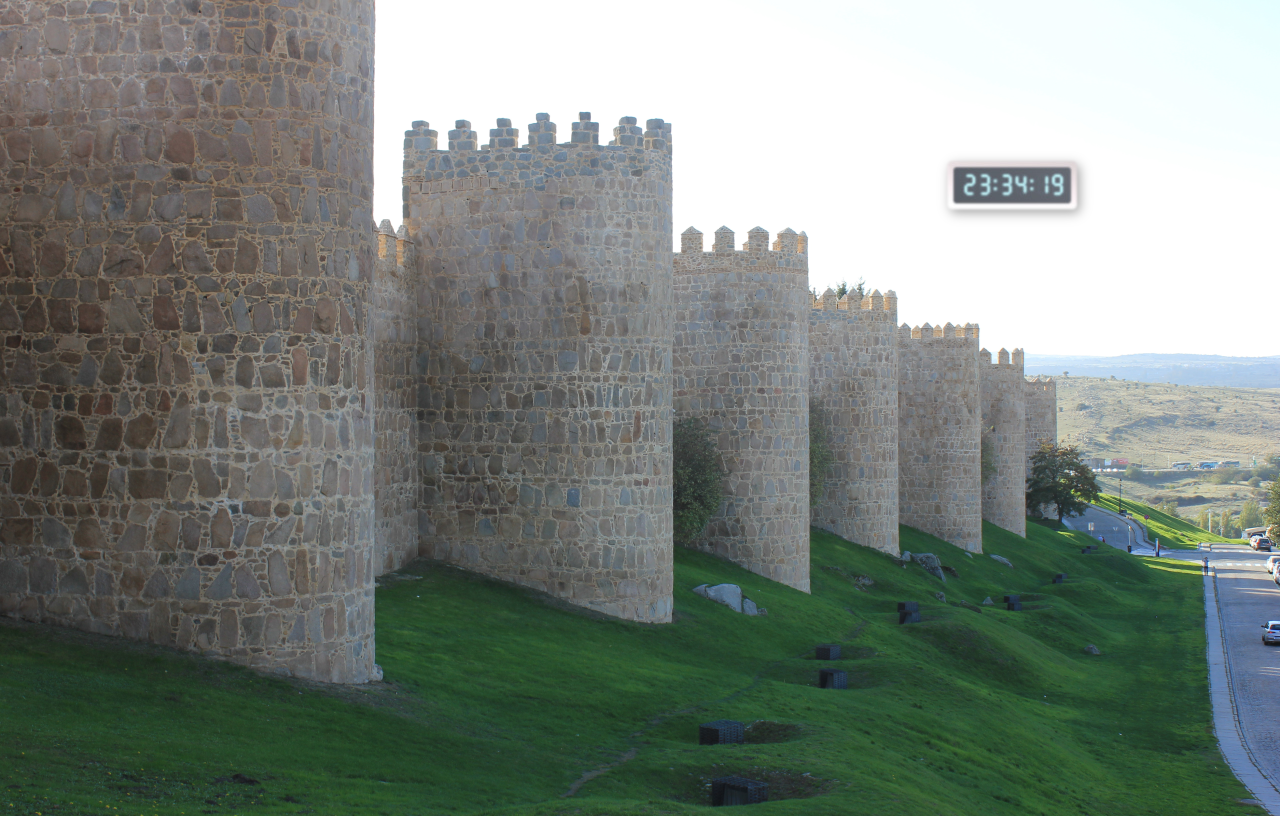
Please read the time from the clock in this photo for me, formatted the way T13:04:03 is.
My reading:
T23:34:19
